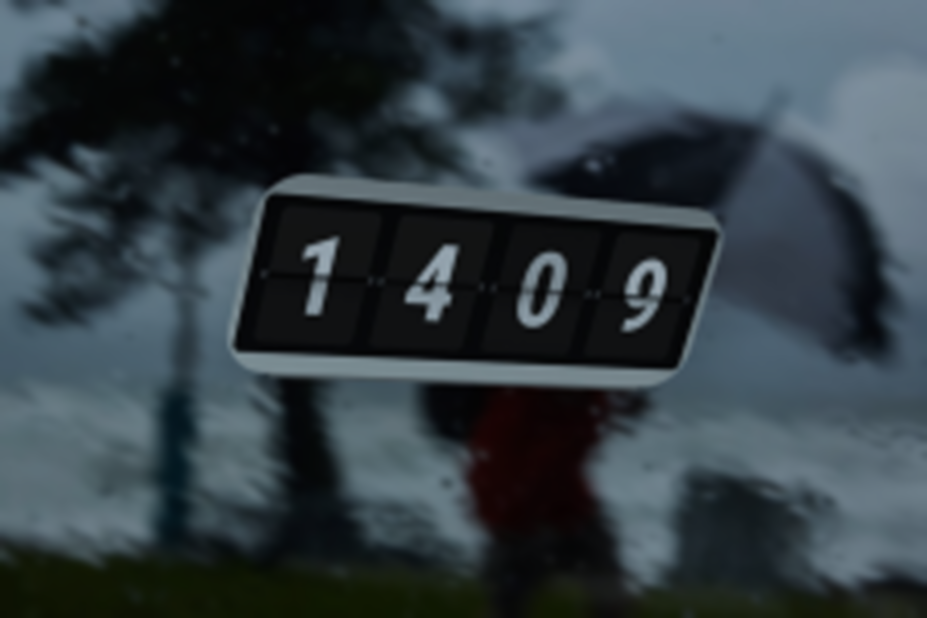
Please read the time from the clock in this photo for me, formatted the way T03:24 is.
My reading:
T14:09
